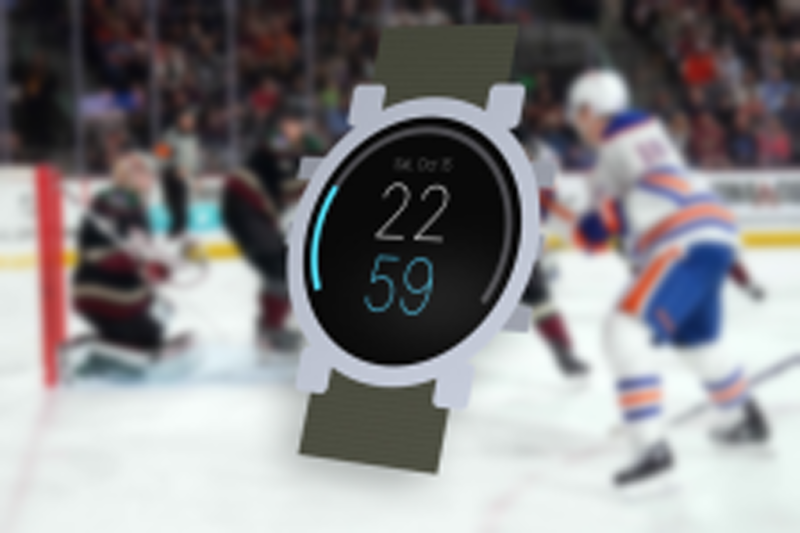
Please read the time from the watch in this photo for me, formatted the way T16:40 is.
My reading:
T22:59
